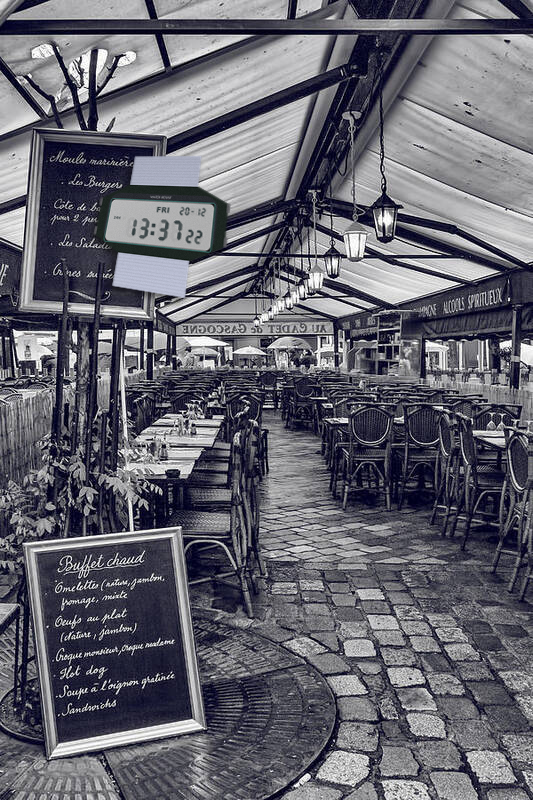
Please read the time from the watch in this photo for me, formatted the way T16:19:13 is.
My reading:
T13:37:22
